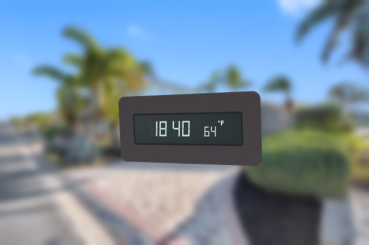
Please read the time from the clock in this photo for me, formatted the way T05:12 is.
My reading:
T18:40
